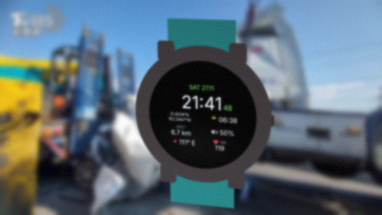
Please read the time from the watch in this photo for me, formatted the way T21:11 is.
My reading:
T21:41
